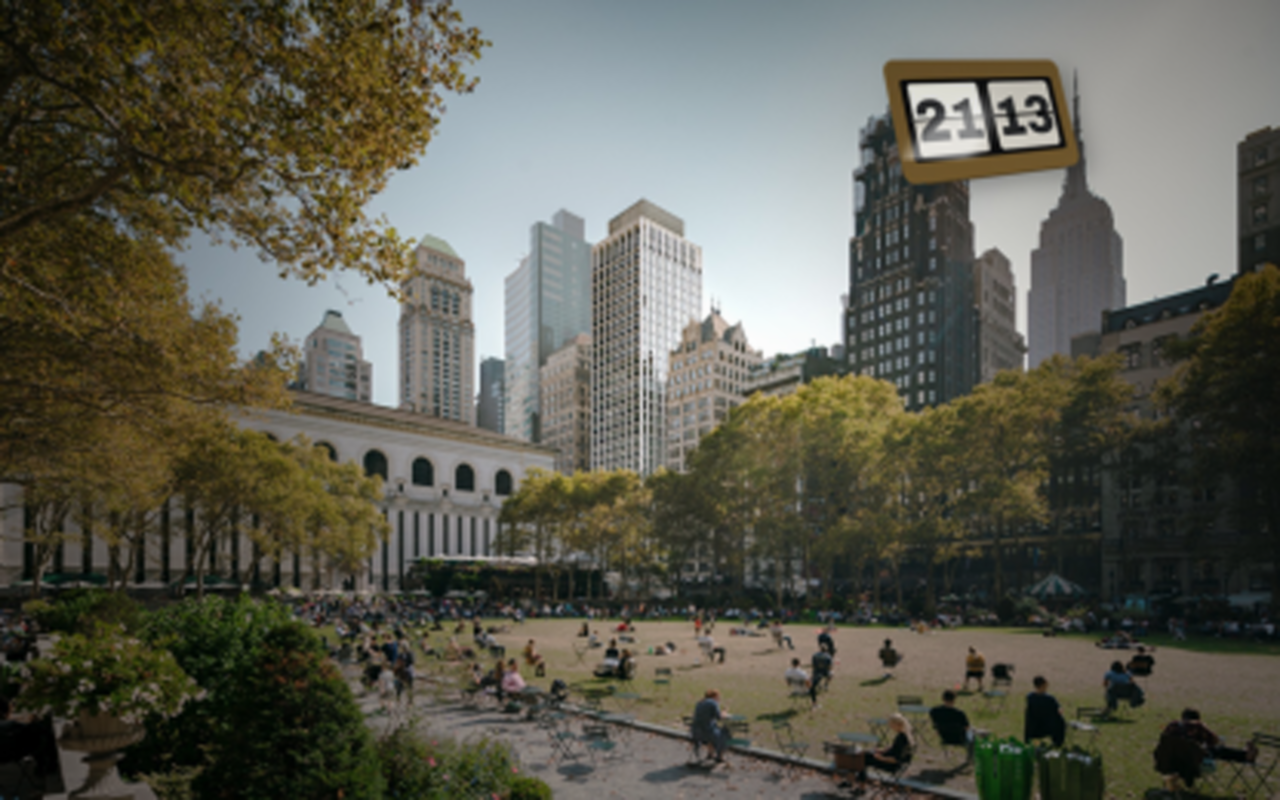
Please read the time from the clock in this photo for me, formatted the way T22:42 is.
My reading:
T21:13
